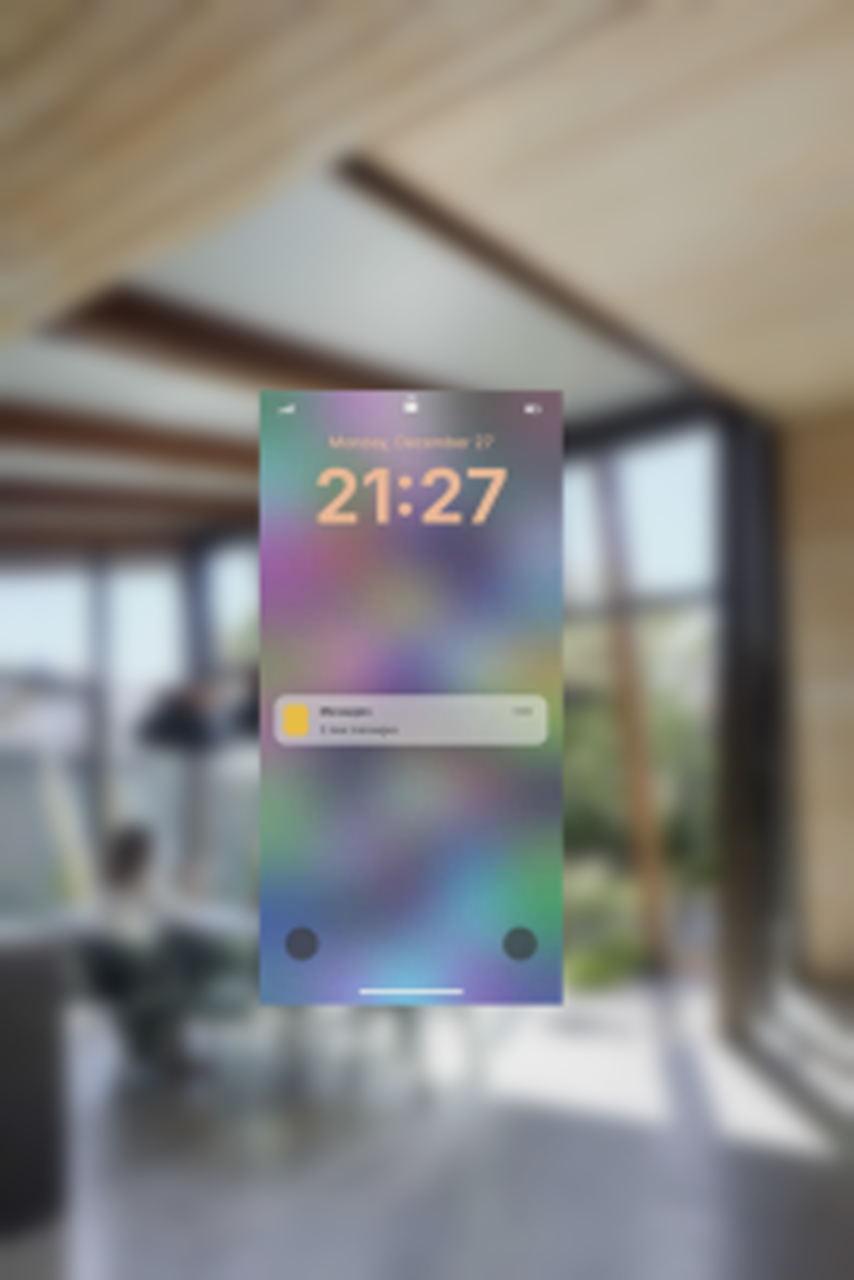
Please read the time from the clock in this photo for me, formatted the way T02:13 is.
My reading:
T21:27
